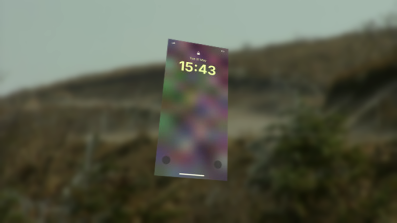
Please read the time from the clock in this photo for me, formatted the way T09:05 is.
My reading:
T15:43
